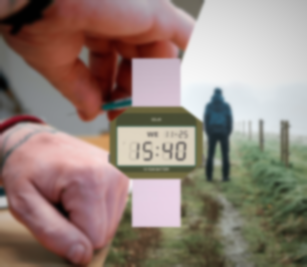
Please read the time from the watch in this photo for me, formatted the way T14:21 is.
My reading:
T15:40
